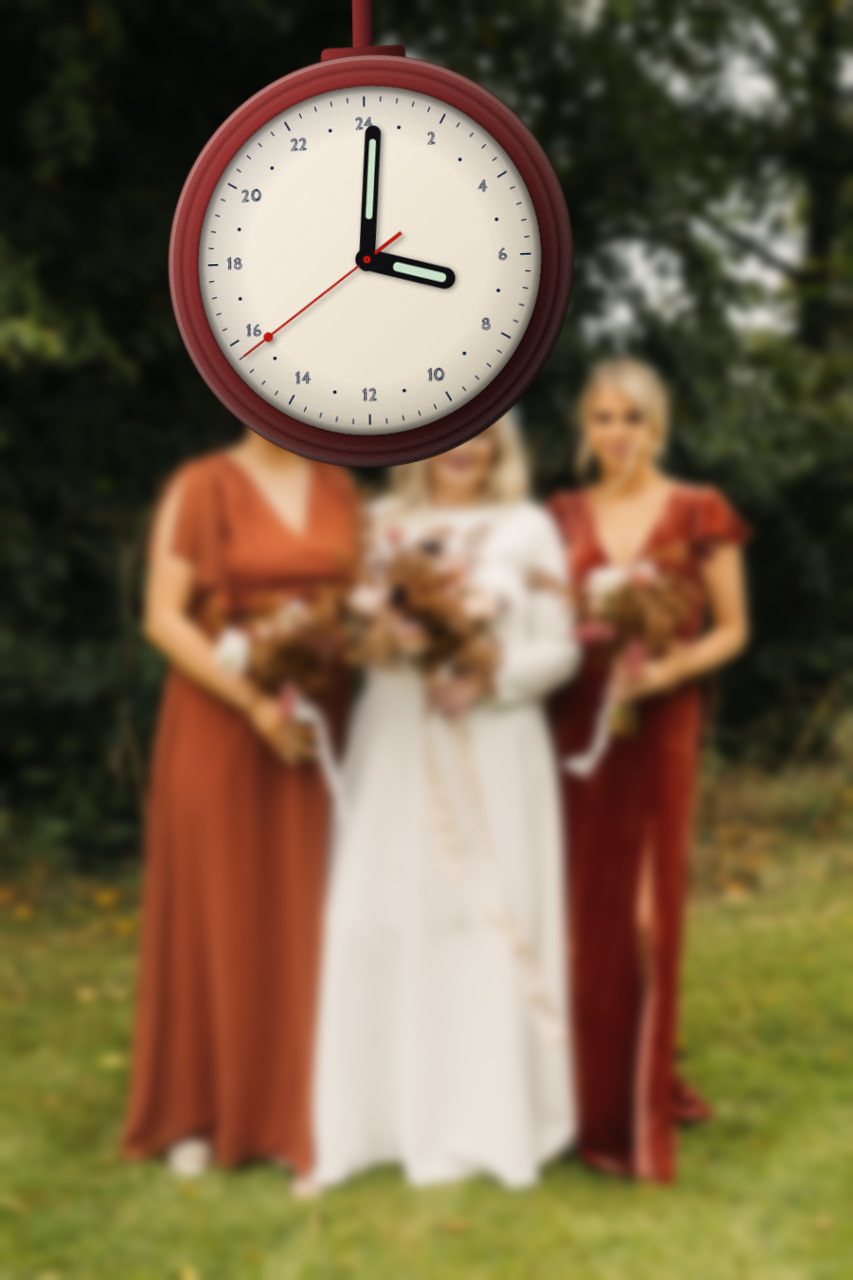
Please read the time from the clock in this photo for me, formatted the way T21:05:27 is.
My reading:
T07:00:39
